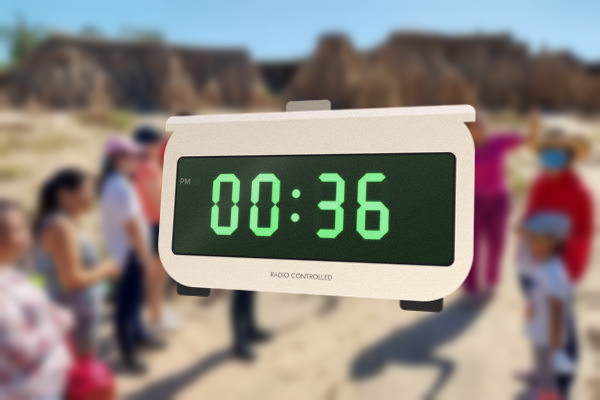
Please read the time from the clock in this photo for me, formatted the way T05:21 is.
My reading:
T00:36
